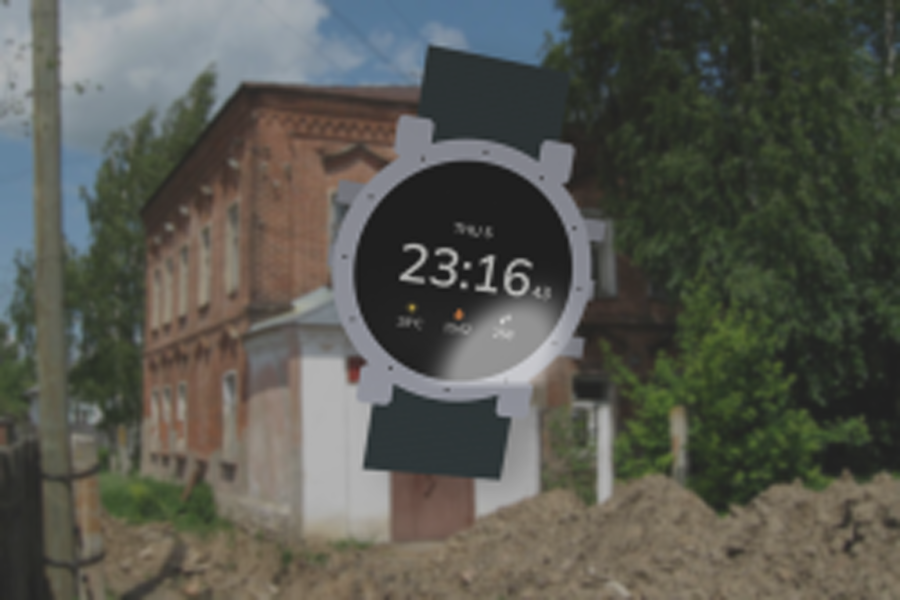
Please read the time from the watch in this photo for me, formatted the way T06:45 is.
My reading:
T23:16
